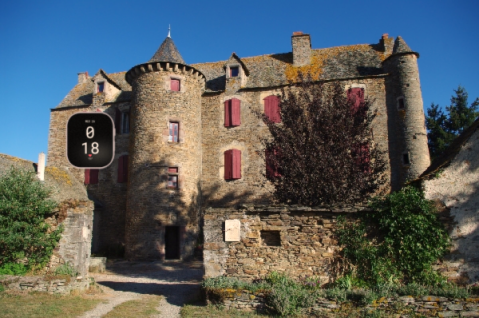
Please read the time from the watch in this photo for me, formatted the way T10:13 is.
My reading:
T00:18
